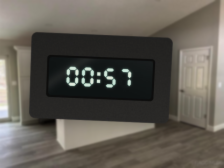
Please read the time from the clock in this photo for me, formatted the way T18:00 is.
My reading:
T00:57
